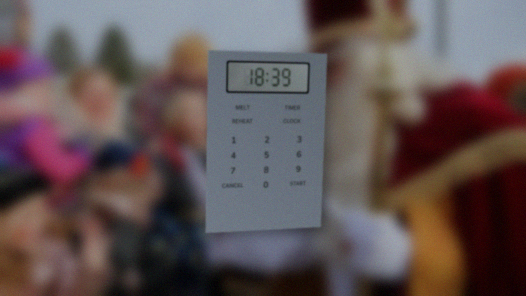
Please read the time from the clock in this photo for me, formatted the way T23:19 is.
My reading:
T18:39
